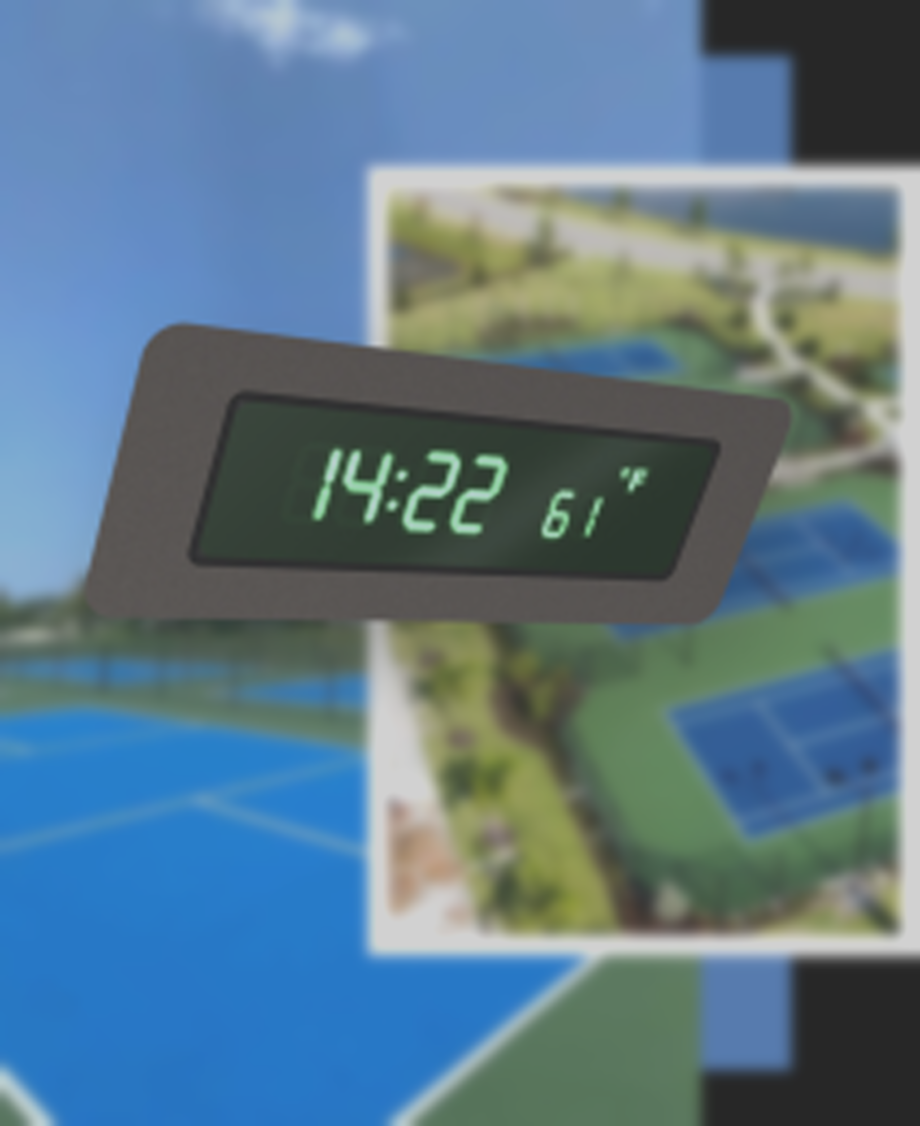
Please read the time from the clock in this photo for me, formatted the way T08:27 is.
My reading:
T14:22
